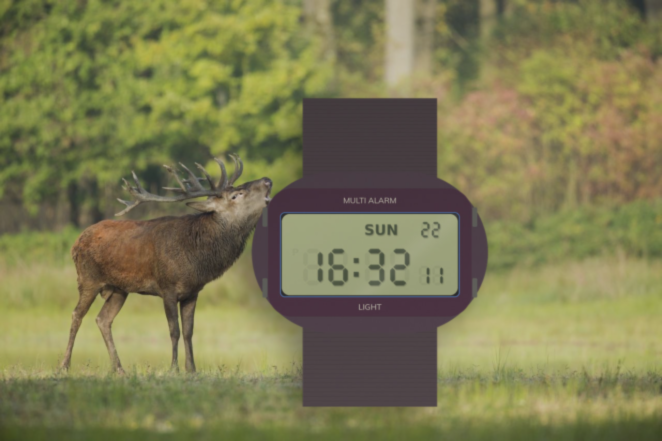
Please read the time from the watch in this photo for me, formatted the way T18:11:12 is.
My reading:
T16:32:11
